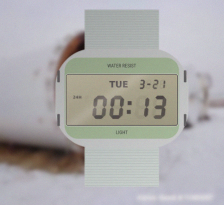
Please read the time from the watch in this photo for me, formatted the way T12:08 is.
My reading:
T00:13
